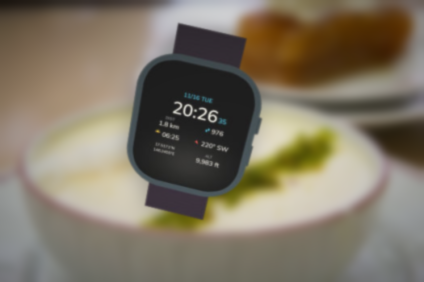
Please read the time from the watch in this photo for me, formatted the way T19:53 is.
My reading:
T20:26
